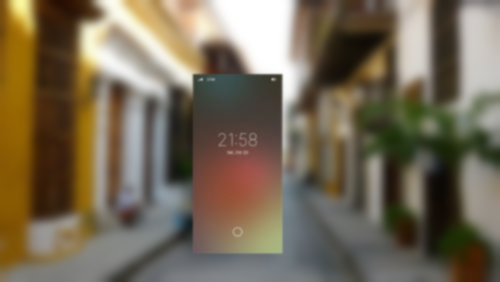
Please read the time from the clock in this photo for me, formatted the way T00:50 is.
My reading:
T21:58
